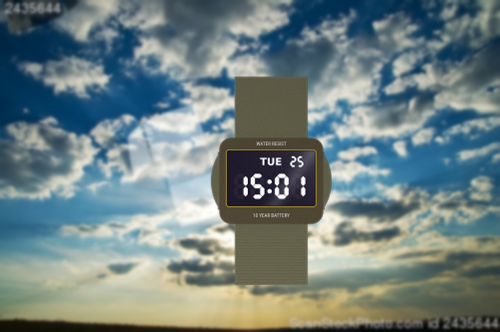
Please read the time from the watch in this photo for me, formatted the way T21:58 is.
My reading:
T15:01
